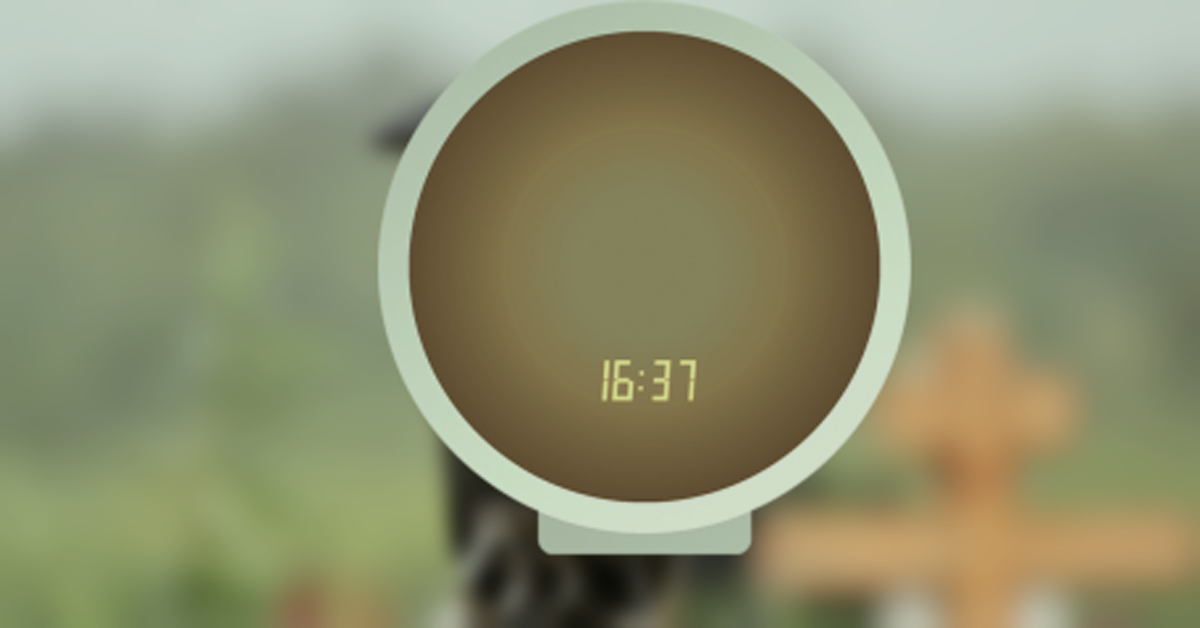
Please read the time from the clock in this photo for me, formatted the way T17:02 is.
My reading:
T16:37
